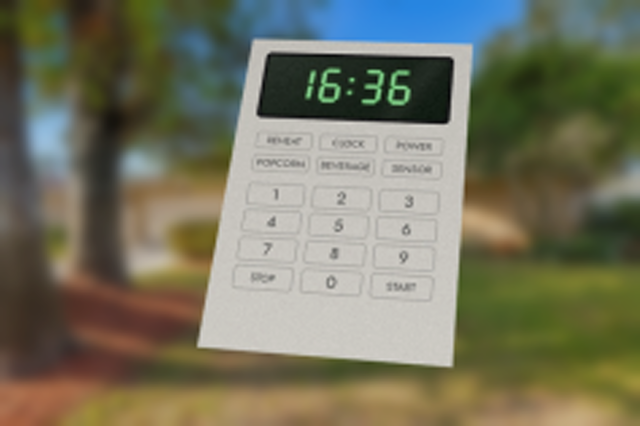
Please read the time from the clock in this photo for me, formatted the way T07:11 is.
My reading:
T16:36
